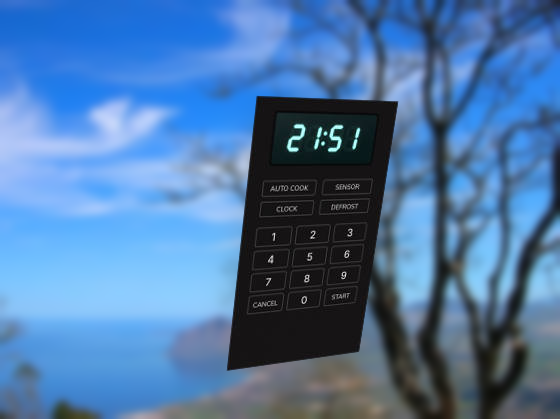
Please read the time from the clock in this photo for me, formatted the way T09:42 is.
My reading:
T21:51
